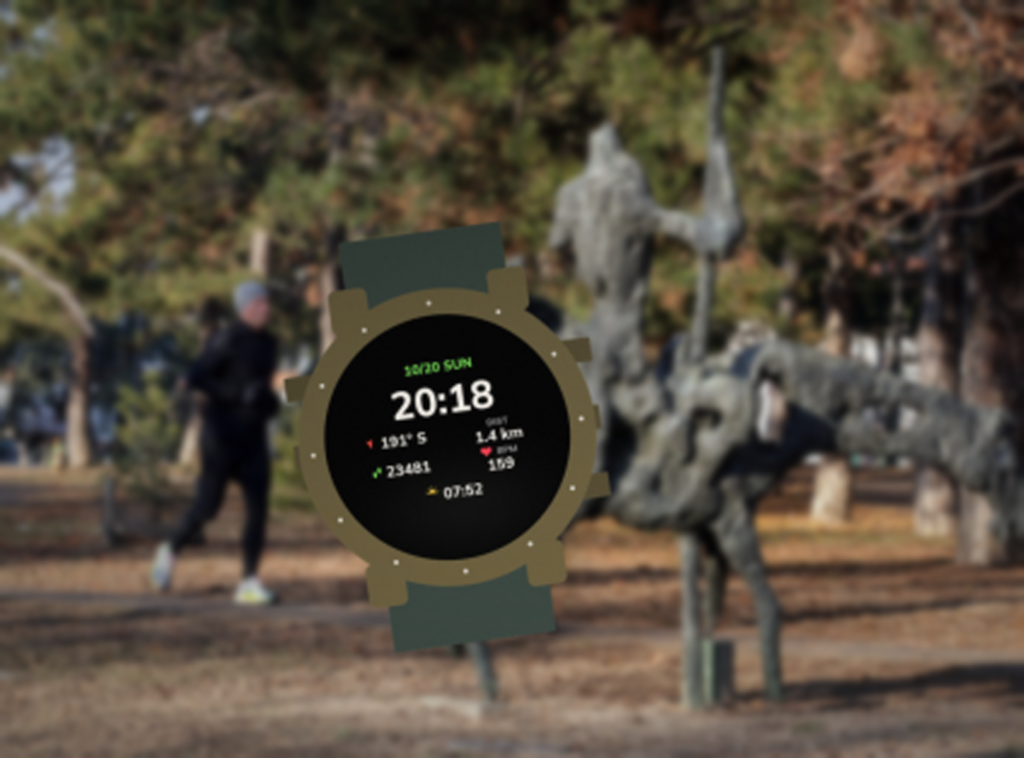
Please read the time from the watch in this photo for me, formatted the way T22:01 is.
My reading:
T20:18
